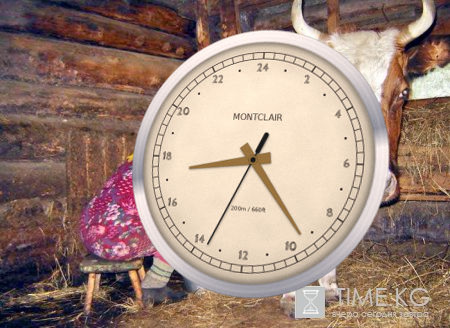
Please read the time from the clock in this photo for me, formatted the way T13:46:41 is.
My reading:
T17:23:34
